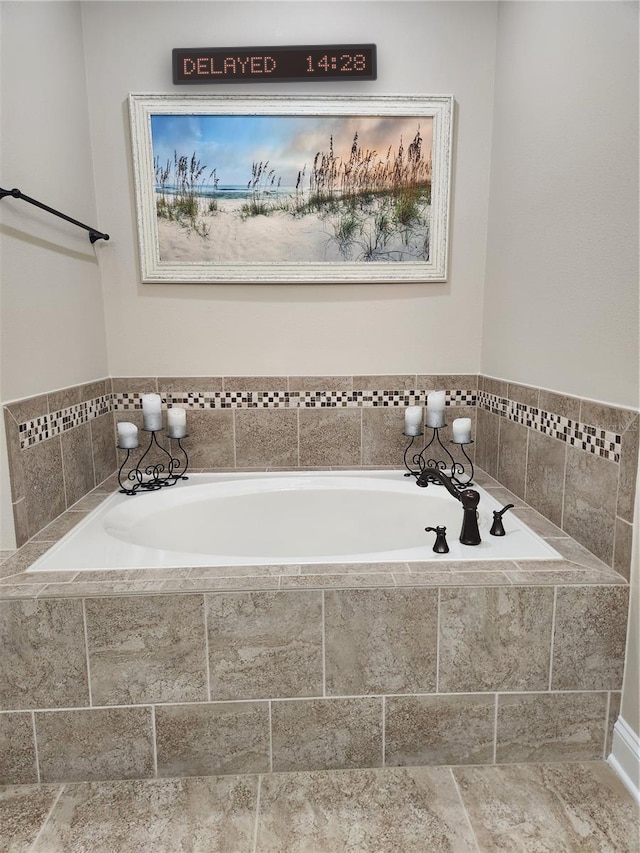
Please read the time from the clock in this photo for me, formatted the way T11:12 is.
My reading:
T14:28
